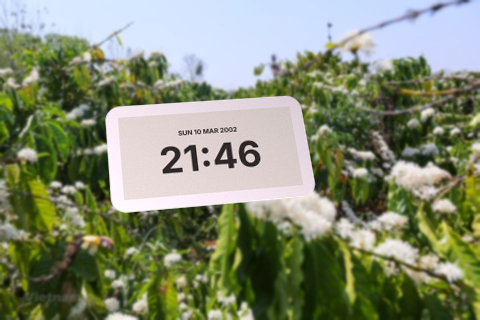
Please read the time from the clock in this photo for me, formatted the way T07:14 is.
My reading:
T21:46
